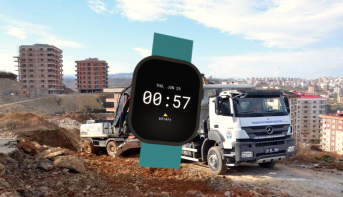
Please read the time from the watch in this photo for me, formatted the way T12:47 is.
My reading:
T00:57
